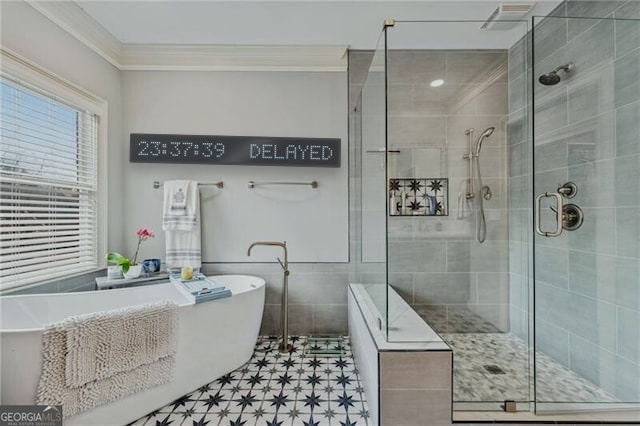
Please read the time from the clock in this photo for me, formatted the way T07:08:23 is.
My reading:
T23:37:39
